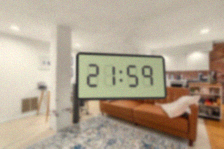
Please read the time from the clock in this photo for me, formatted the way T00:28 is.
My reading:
T21:59
